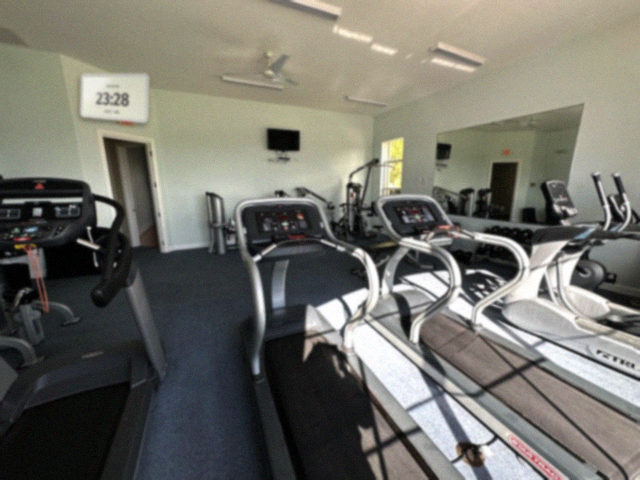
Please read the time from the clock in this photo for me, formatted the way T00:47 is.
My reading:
T23:28
